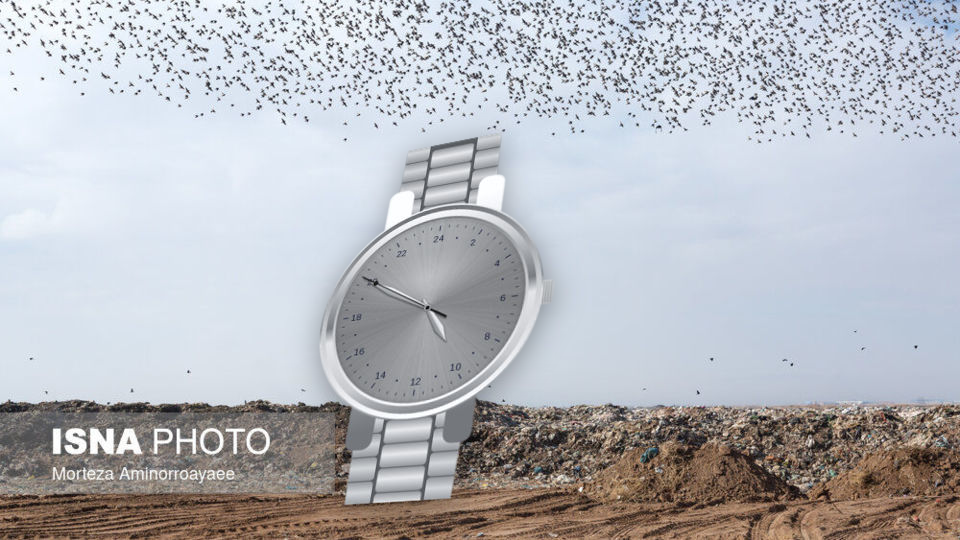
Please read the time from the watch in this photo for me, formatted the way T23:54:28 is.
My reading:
T09:49:50
